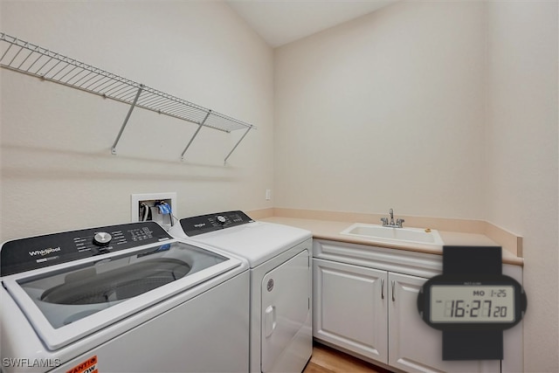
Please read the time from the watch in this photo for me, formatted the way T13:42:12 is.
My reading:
T16:27:20
